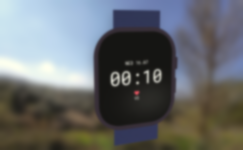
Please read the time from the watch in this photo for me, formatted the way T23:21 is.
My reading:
T00:10
